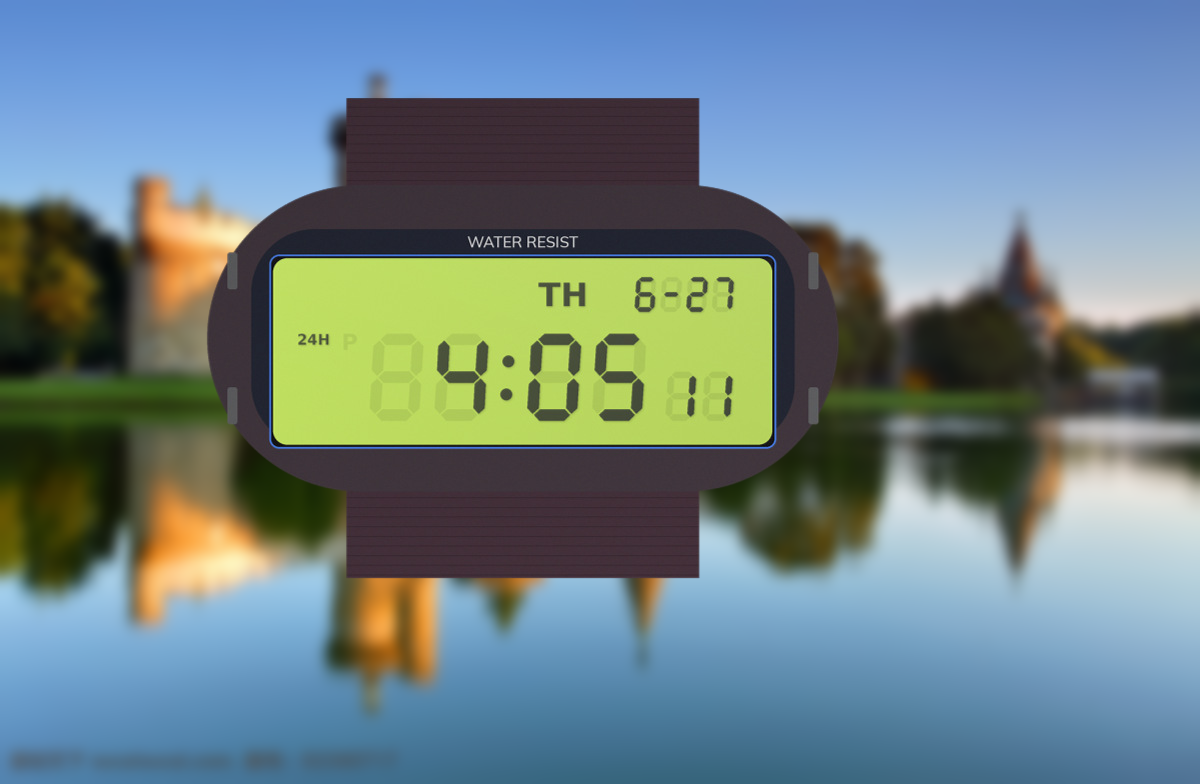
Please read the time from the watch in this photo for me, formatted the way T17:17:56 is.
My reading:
T04:05:11
